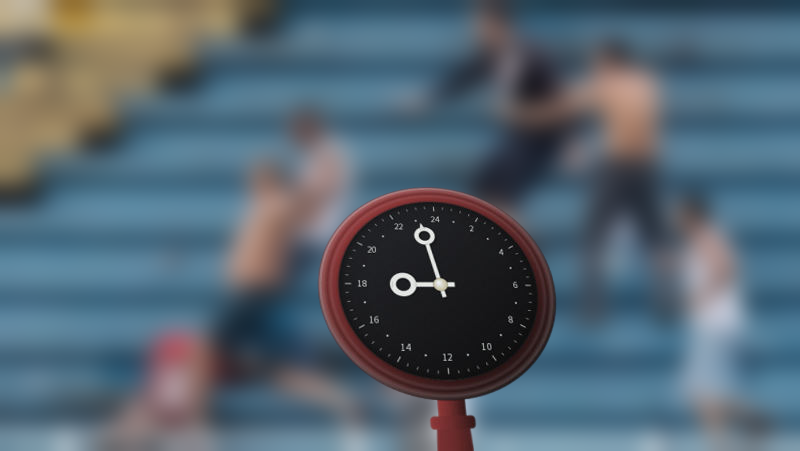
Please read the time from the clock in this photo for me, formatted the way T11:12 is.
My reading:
T17:58
